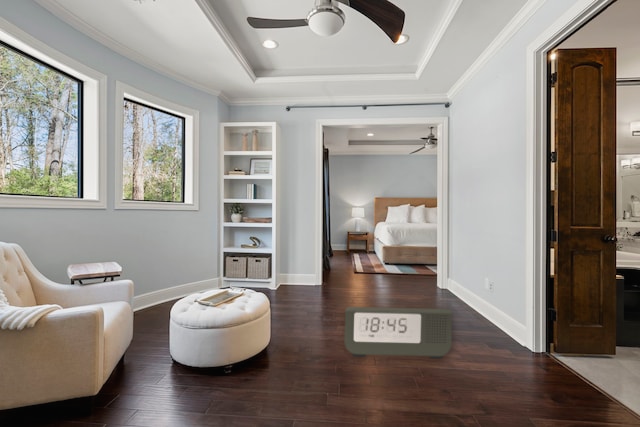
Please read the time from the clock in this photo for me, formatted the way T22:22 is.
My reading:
T18:45
